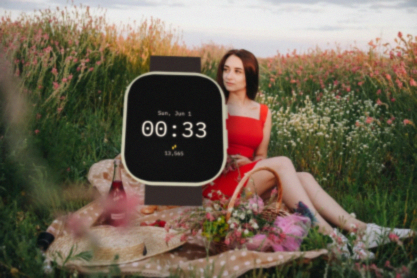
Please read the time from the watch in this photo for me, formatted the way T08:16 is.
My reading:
T00:33
